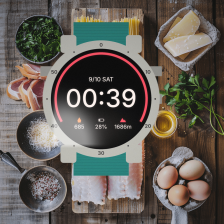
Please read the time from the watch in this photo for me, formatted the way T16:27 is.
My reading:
T00:39
